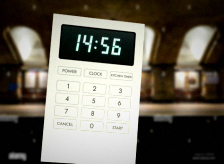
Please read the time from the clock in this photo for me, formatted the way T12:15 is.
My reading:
T14:56
